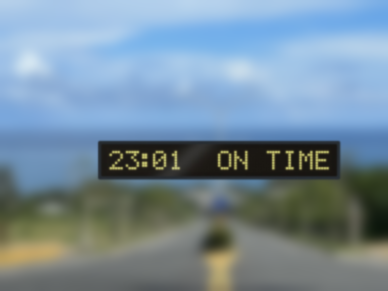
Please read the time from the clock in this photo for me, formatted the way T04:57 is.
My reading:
T23:01
